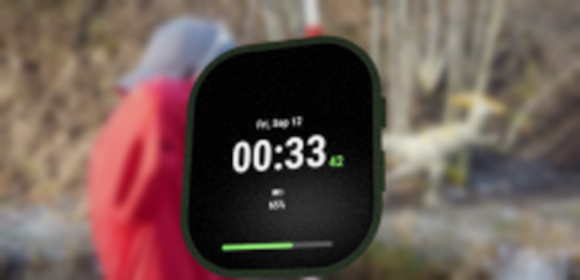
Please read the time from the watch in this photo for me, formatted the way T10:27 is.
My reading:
T00:33
